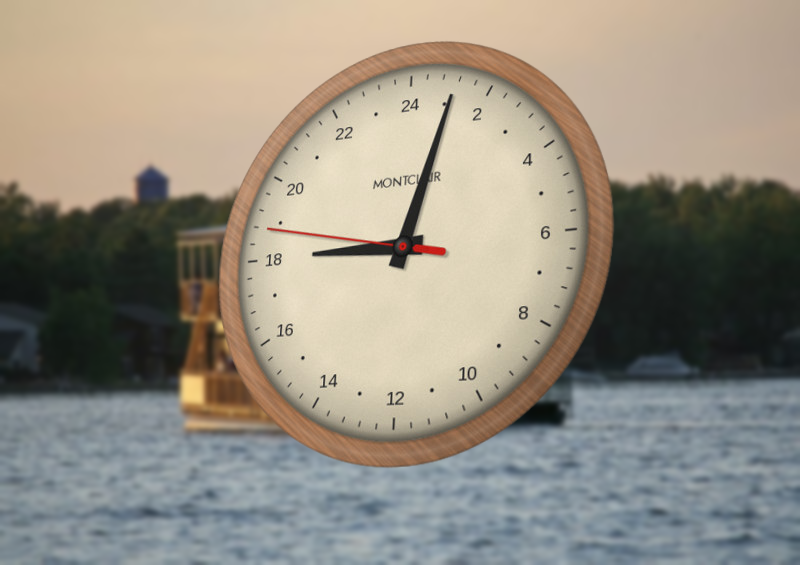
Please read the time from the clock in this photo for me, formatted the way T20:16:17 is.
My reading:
T18:02:47
